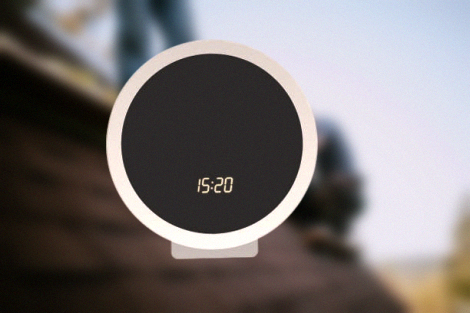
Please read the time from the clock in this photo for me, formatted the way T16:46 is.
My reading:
T15:20
